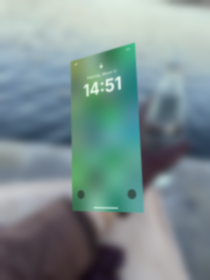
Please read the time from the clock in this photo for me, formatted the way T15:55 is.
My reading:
T14:51
